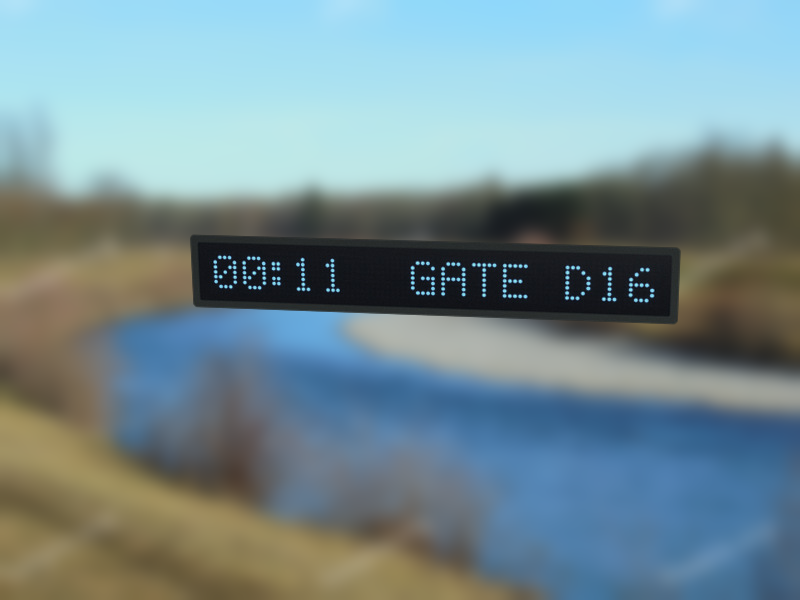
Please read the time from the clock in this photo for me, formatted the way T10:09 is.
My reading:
T00:11
